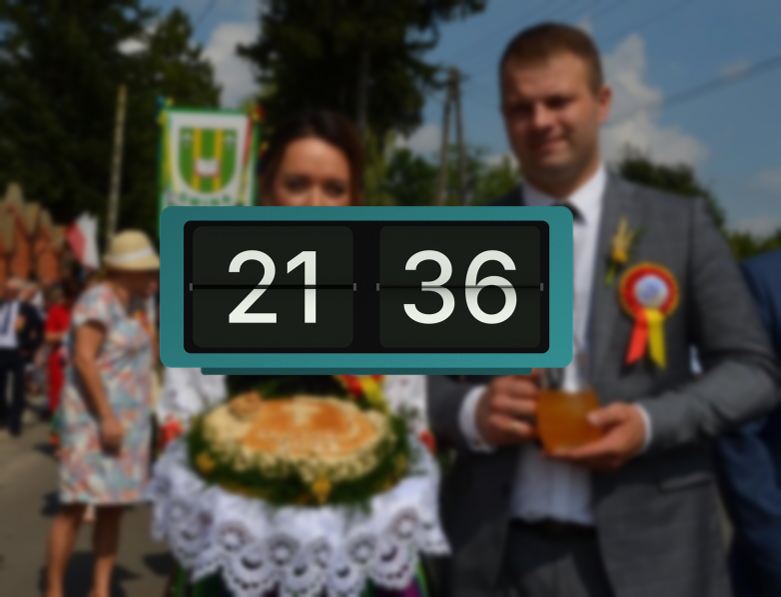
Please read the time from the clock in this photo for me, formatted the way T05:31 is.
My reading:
T21:36
